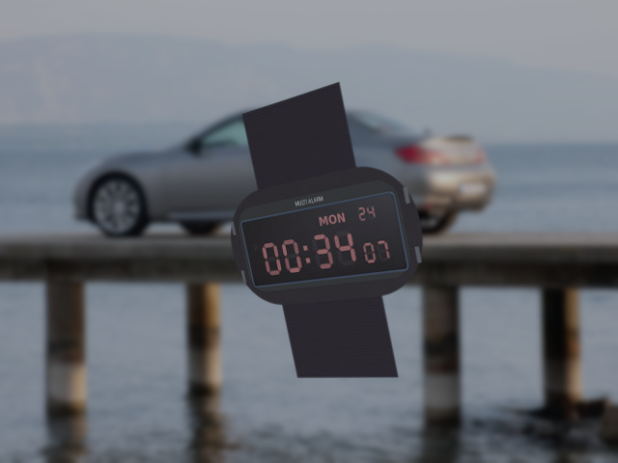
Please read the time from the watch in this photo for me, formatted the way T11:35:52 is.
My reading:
T00:34:07
